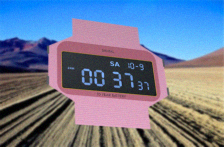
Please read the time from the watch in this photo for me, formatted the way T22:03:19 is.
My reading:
T00:37:37
